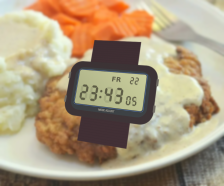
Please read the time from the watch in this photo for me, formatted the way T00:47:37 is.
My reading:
T23:43:05
